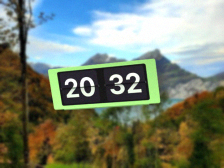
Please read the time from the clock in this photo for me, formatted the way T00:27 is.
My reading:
T20:32
